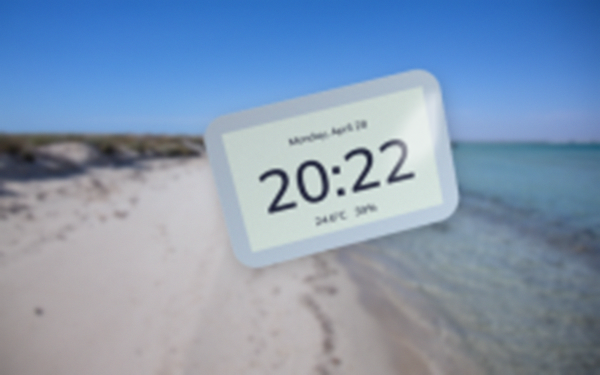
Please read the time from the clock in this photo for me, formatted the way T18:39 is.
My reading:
T20:22
